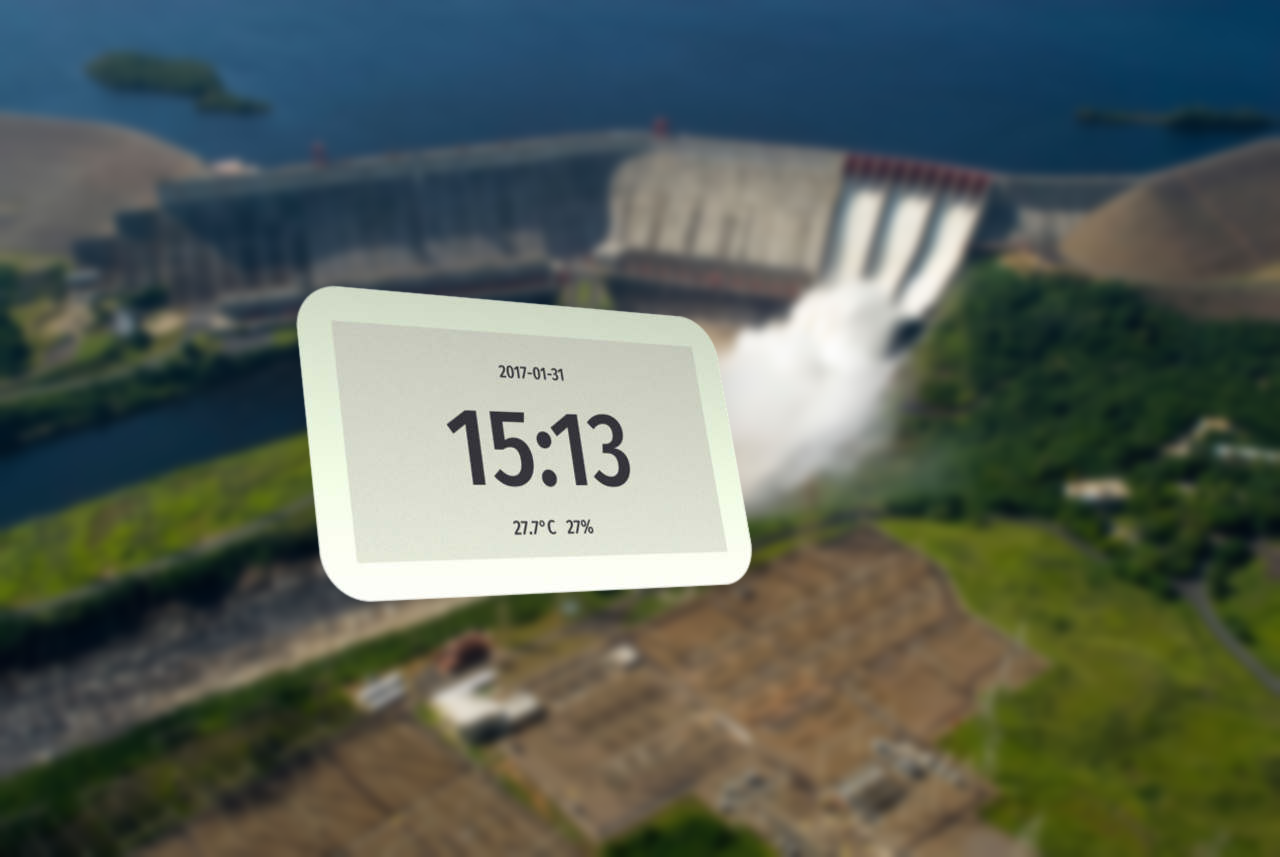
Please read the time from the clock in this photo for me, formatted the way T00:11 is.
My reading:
T15:13
